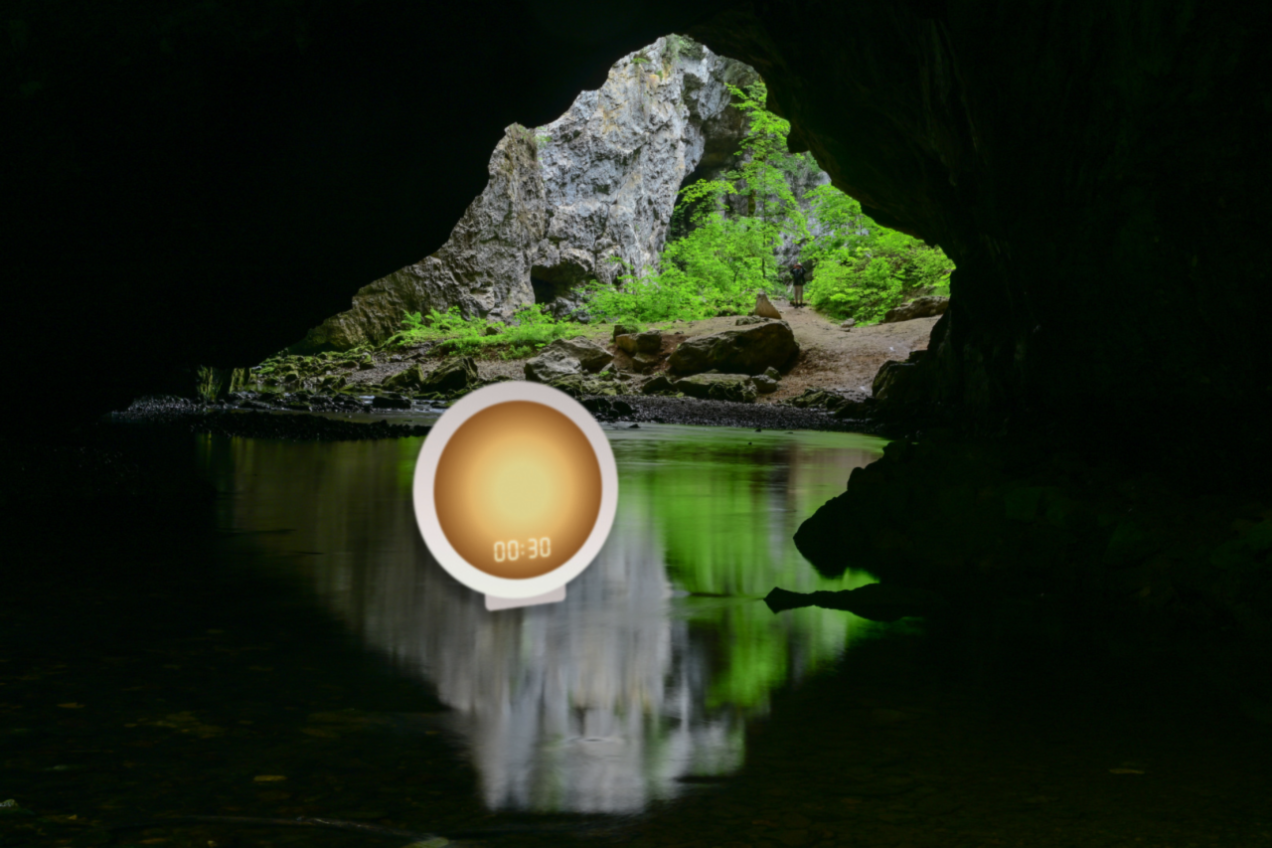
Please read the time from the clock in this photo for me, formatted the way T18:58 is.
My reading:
T00:30
